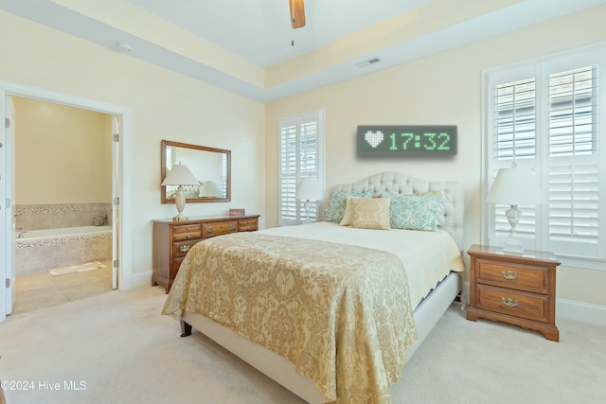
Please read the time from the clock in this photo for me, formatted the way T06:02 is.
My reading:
T17:32
